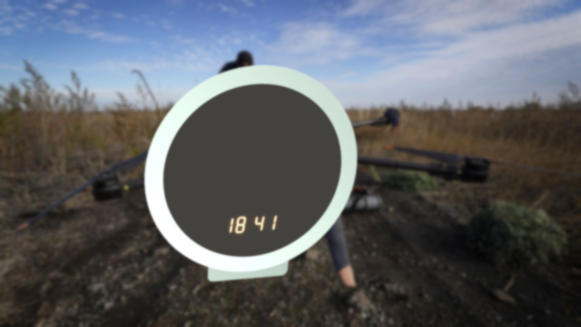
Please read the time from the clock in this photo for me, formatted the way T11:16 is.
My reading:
T18:41
